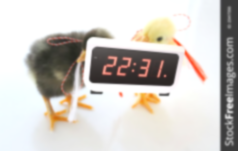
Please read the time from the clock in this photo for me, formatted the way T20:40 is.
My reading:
T22:31
